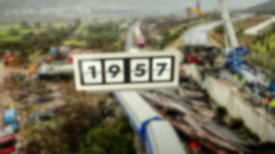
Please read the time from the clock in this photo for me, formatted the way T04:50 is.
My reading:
T19:57
